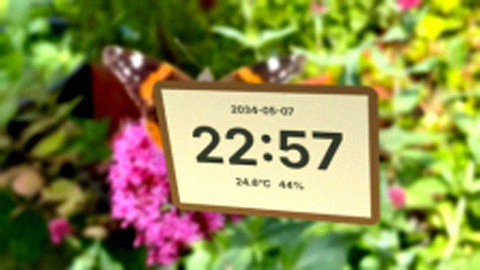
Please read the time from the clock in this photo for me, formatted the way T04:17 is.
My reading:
T22:57
